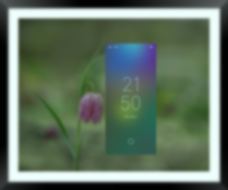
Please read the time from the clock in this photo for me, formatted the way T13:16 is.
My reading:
T21:50
